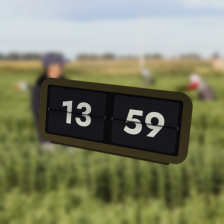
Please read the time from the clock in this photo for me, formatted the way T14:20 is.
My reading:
T13:59
